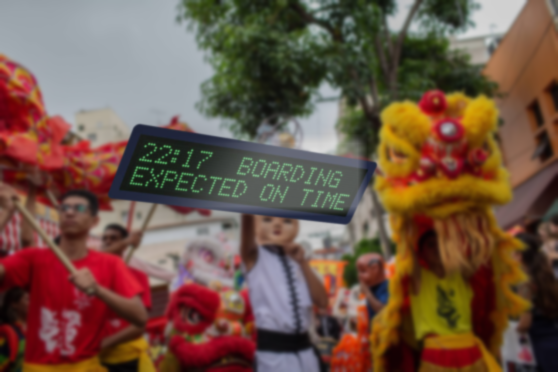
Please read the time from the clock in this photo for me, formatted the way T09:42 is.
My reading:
T22:17
